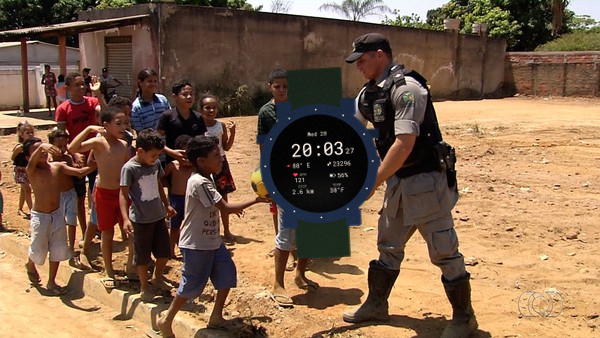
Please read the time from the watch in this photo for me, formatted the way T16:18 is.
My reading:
T20:03
